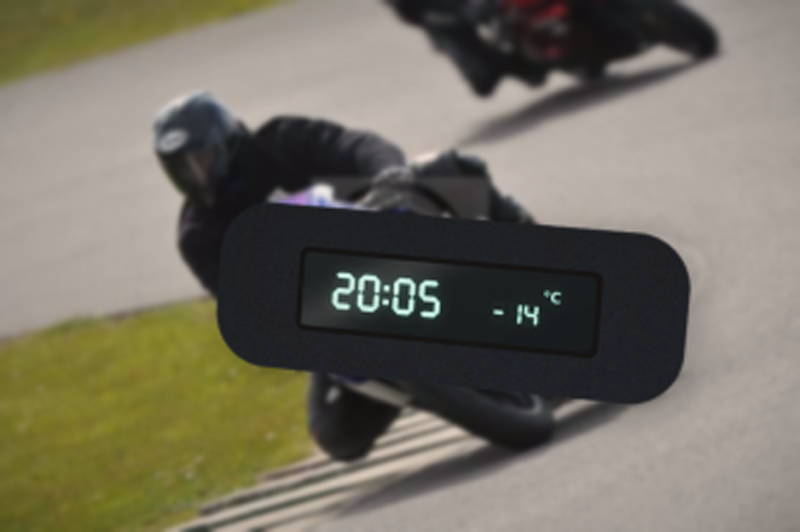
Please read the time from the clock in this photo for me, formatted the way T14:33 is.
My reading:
T20:05
